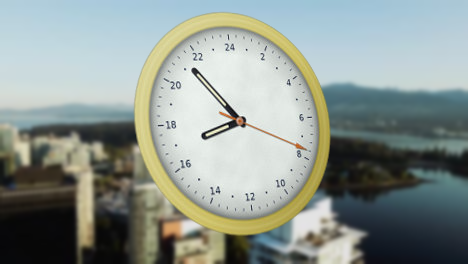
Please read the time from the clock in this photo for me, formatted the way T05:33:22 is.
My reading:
T16:53:19
